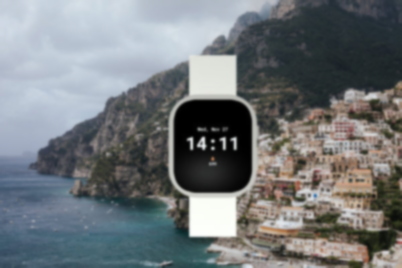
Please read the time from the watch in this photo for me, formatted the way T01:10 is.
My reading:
T14:11
